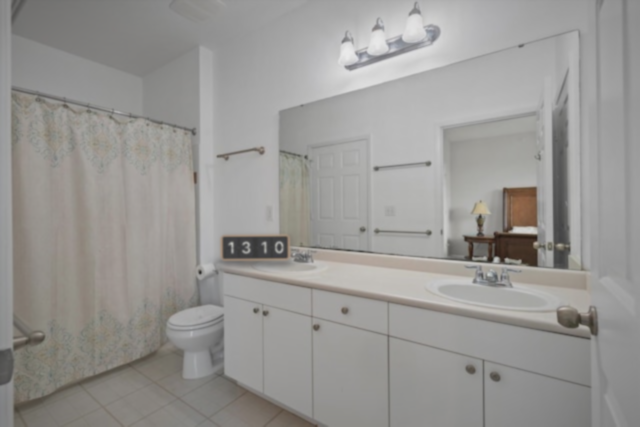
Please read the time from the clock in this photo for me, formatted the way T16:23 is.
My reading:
T13:10
